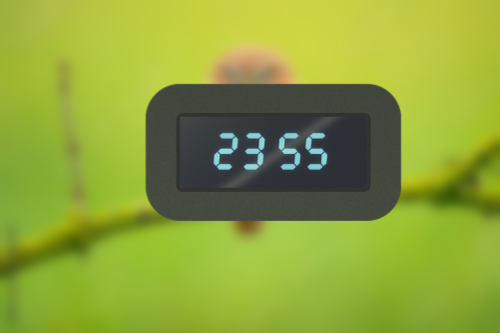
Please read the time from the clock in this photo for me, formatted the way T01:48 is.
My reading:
T23:55
